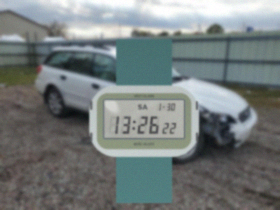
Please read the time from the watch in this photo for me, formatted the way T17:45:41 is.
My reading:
T13:26:22
